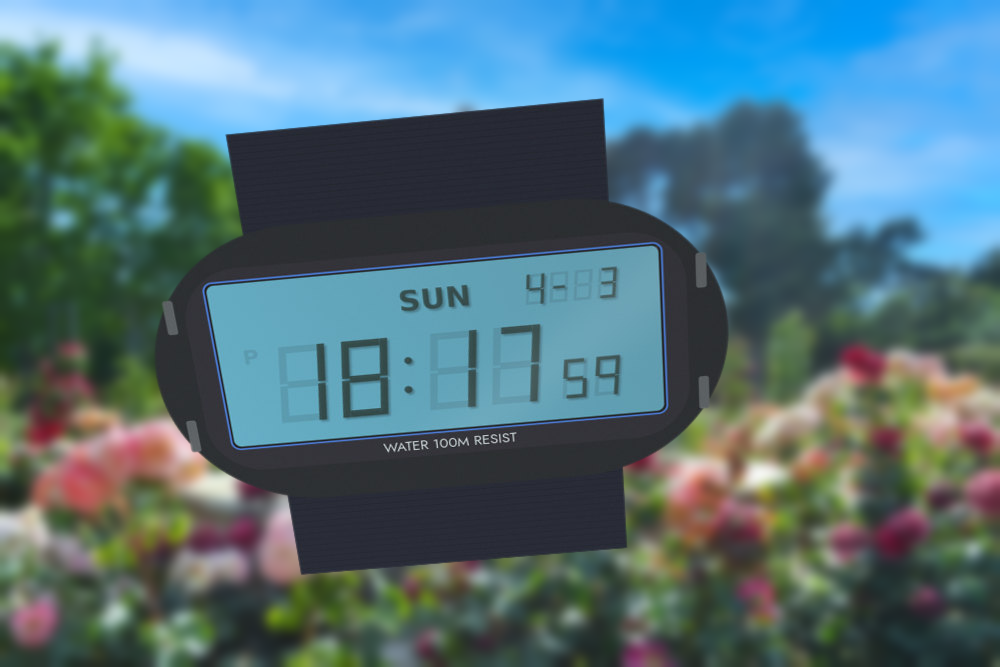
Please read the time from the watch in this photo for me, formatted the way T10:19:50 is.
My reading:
T18:17:59
